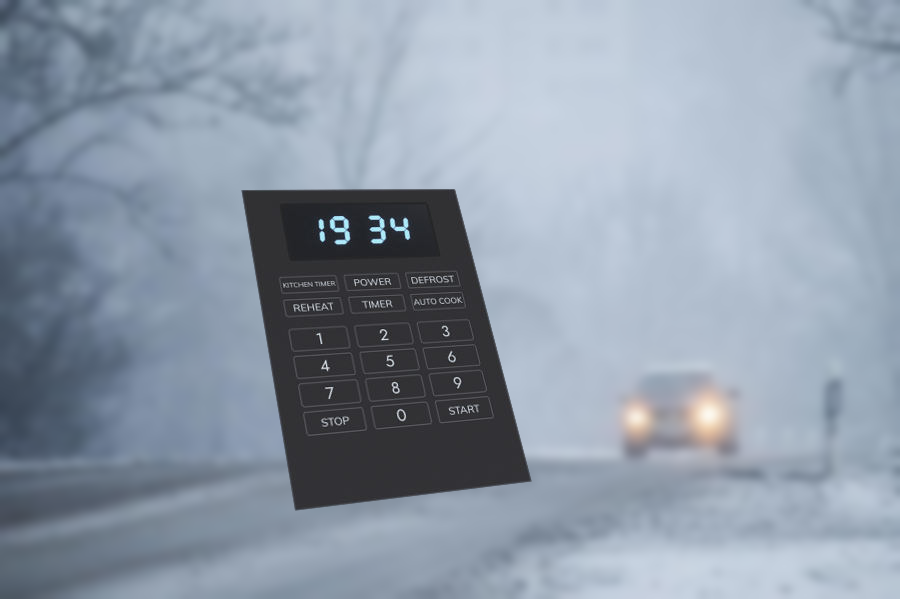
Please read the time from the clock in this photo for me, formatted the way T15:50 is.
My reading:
T19:34
